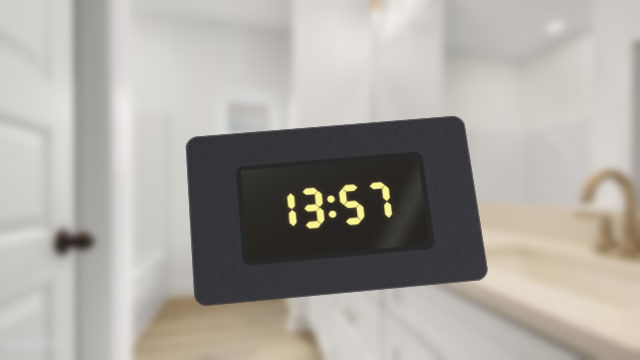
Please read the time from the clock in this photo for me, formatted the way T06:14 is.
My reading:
T13:57
